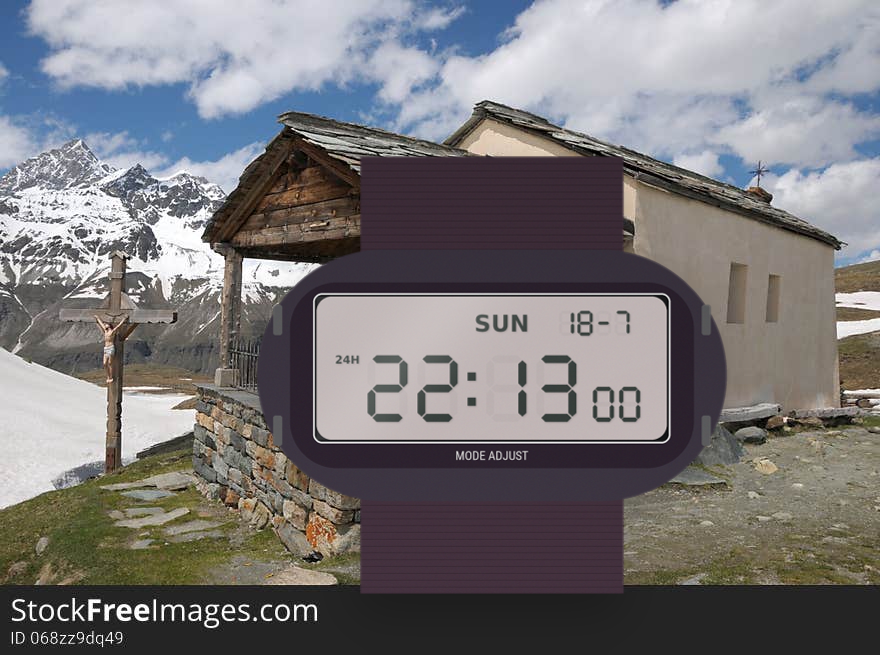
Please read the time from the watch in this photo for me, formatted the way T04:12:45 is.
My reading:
T22:13:00
